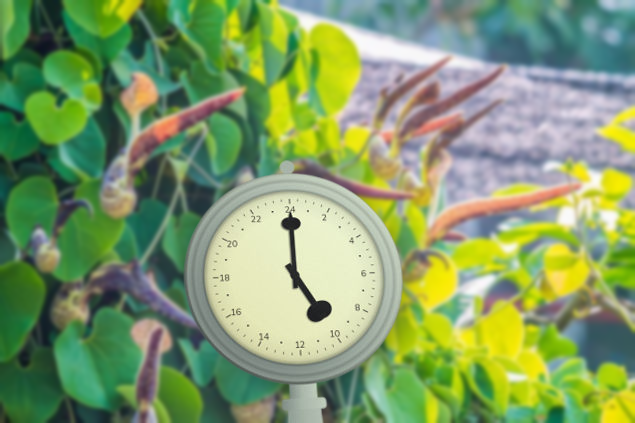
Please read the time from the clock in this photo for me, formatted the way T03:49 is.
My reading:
T10:00
